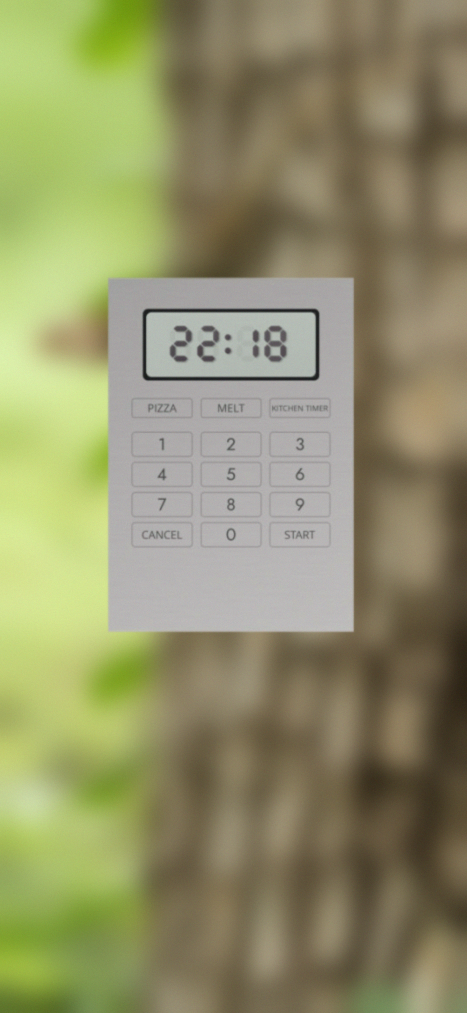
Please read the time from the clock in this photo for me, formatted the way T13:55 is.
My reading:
T22:18
